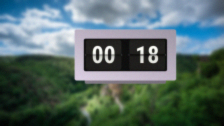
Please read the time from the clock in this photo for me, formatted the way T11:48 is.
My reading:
T00:18
